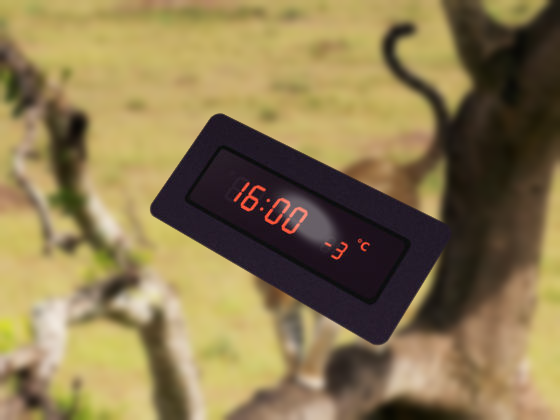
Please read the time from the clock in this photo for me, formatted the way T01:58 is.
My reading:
T16:00
